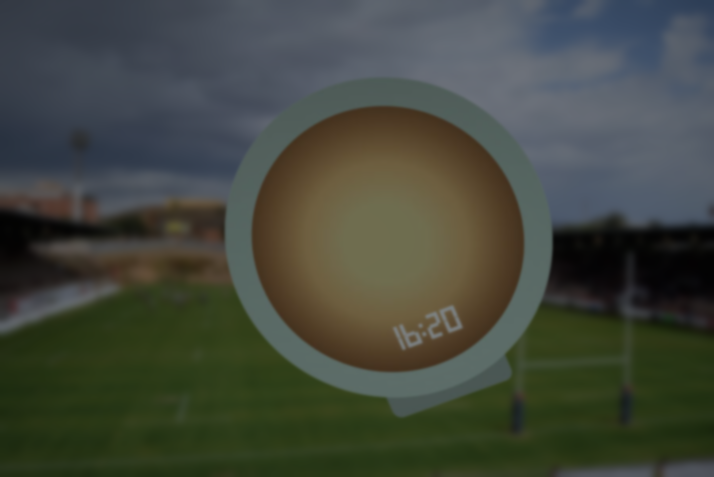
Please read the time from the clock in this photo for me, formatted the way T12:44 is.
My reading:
T16:20
